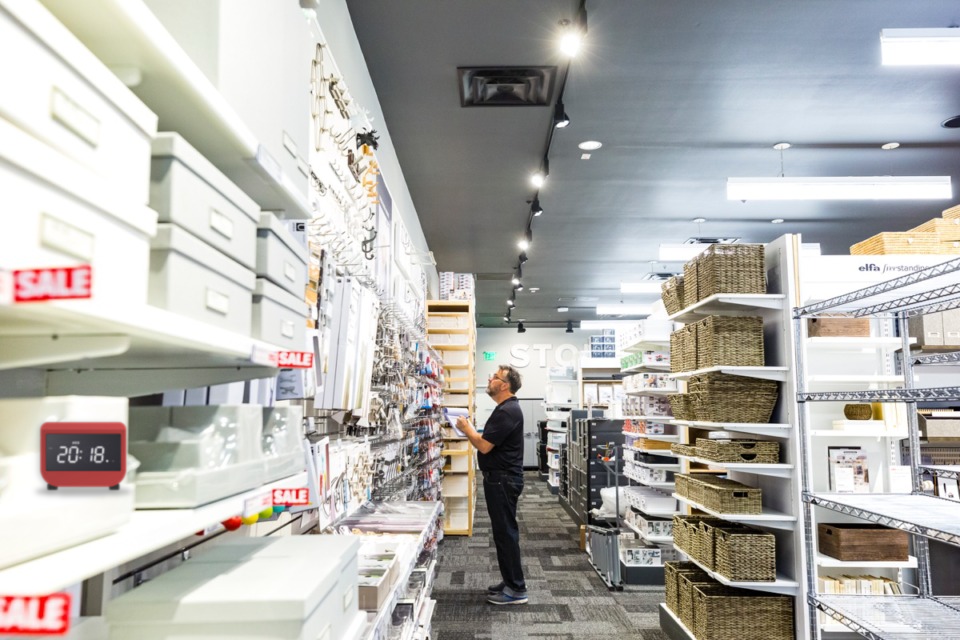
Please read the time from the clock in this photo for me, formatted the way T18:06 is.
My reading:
T20:18
